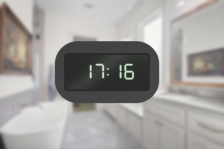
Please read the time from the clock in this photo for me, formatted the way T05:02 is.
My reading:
T17:16
